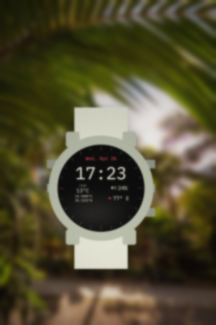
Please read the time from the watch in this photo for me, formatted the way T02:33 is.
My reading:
T17:23
